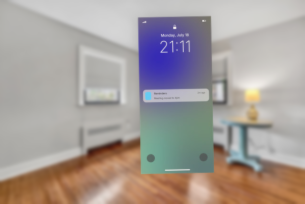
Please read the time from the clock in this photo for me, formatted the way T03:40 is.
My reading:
T21:11
